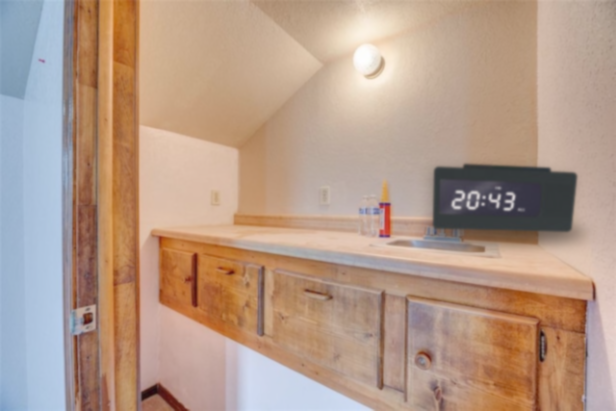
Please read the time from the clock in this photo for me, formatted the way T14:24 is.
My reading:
T20:43
